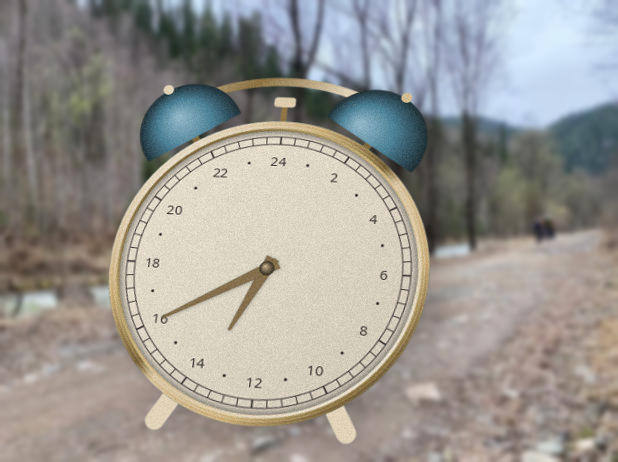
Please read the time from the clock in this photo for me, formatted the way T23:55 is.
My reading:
T13:40
